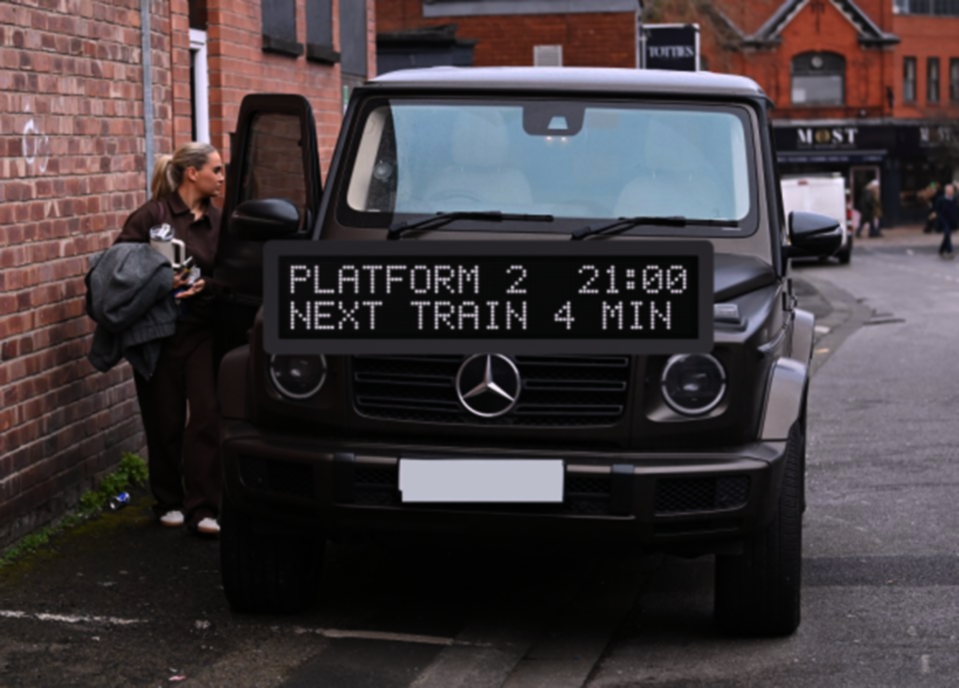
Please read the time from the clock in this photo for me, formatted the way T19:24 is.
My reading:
T21:00
